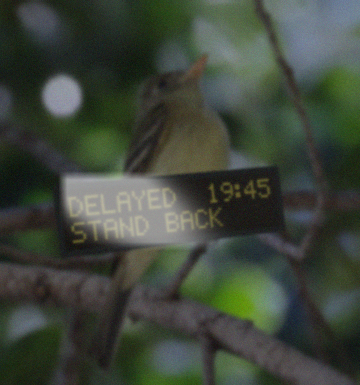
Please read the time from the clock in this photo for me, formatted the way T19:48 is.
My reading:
T19:45
